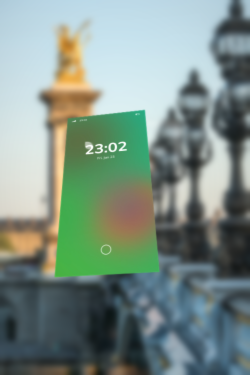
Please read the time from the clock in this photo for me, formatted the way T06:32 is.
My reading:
T23:02
